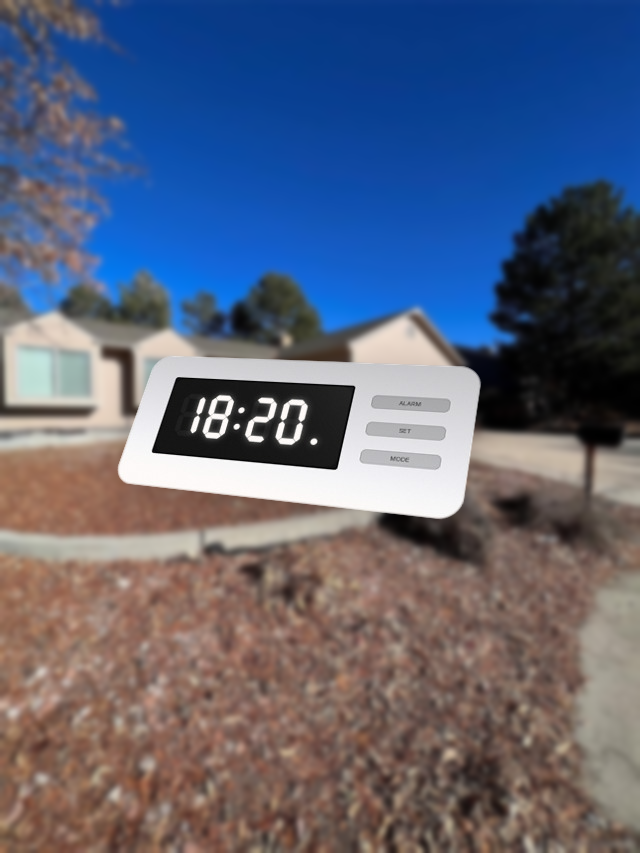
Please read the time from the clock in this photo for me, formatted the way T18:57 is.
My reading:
T18:20
